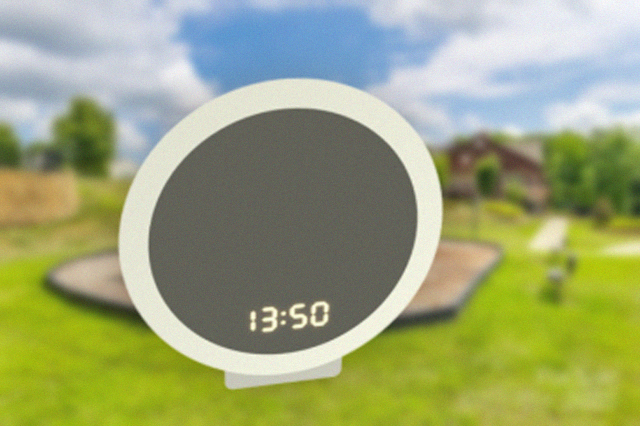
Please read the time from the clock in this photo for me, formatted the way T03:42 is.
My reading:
T13:50
